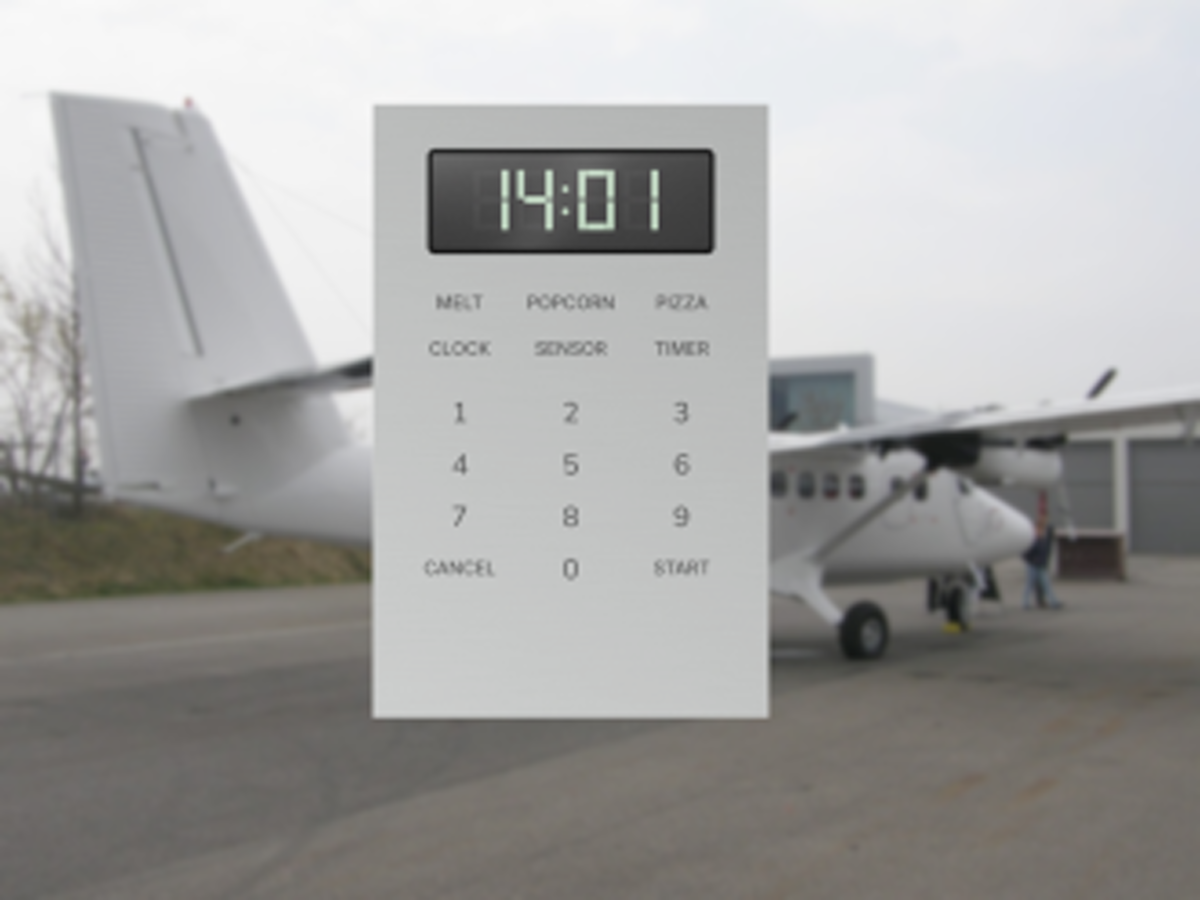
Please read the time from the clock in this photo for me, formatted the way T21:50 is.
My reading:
T14:01
